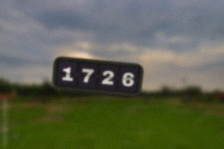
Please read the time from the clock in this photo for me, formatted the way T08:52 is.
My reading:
T17:26
